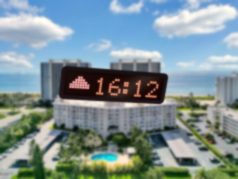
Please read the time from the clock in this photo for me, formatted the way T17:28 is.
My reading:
T16:12
